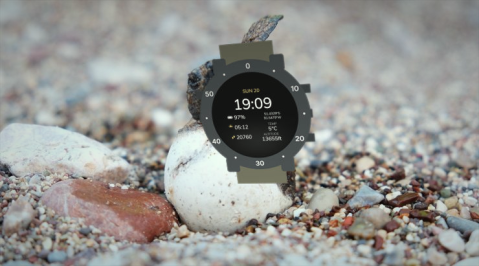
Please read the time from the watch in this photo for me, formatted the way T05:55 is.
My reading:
T19:09
